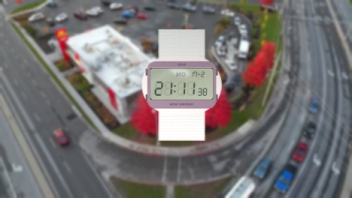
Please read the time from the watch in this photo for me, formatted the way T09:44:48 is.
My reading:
T21:11:38
